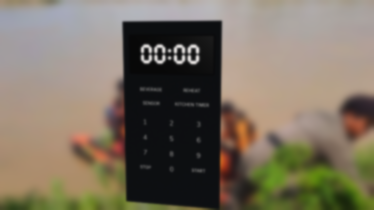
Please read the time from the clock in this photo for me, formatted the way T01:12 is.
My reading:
T00:00
